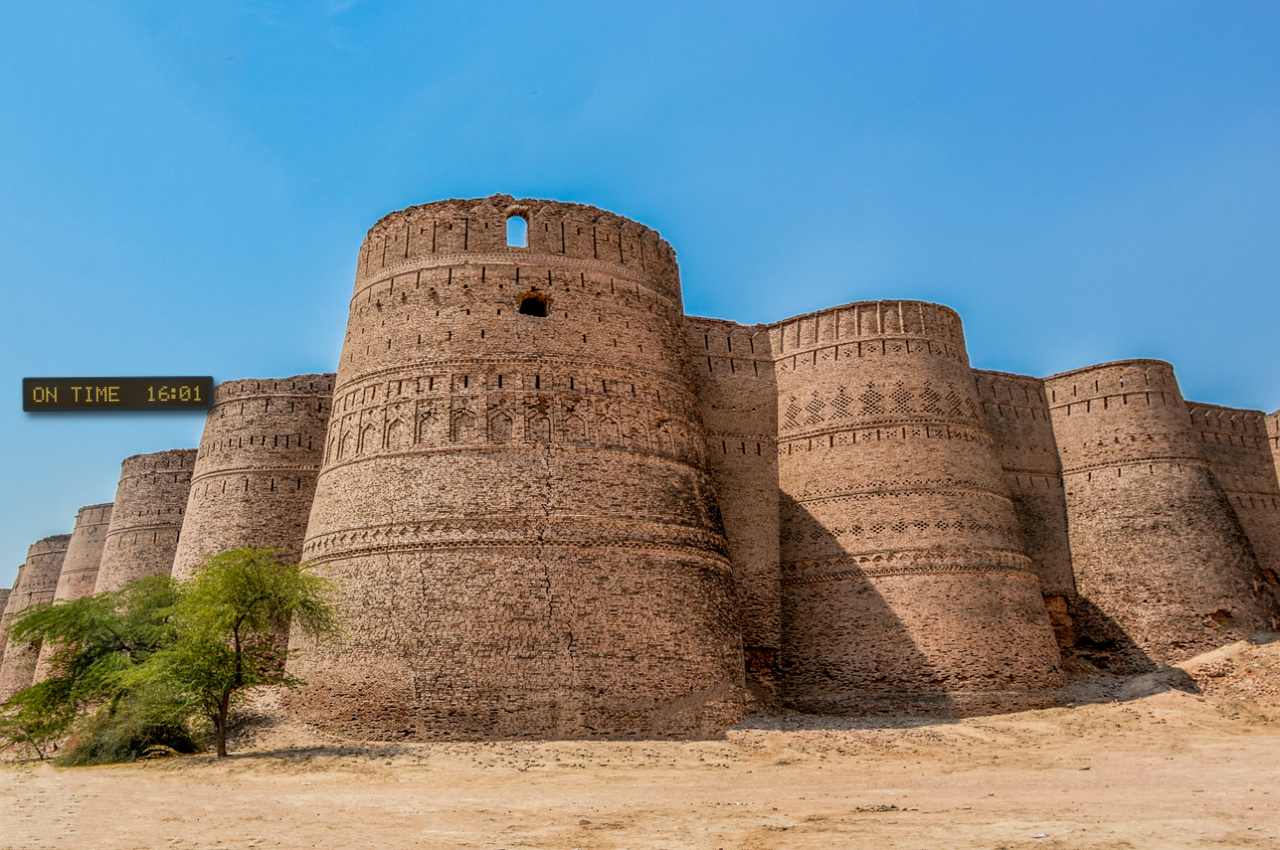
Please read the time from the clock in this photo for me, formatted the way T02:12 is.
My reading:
T16:01
